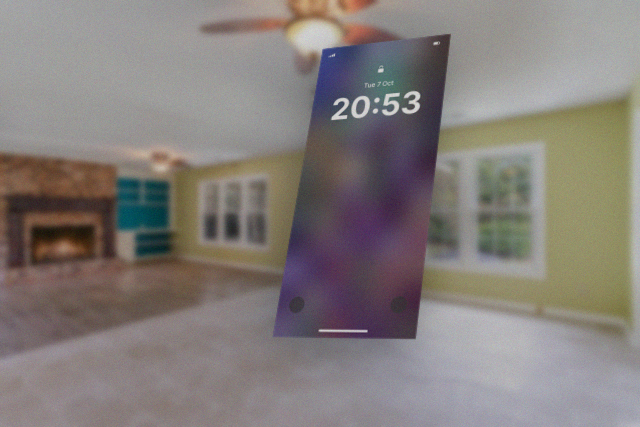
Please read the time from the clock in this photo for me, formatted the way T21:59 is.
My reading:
T20:53
